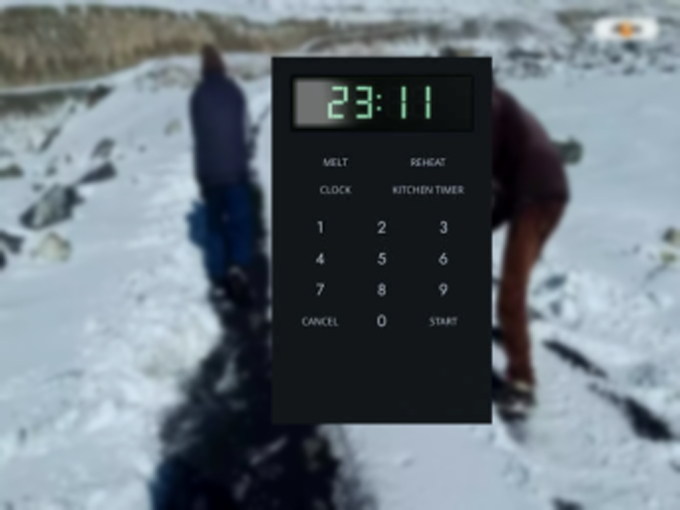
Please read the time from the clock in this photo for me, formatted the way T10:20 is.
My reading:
T23:11
